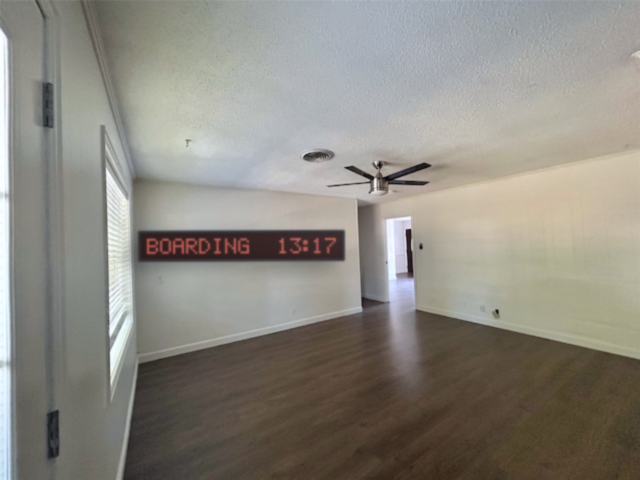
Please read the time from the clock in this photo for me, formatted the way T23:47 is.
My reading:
T13:17
